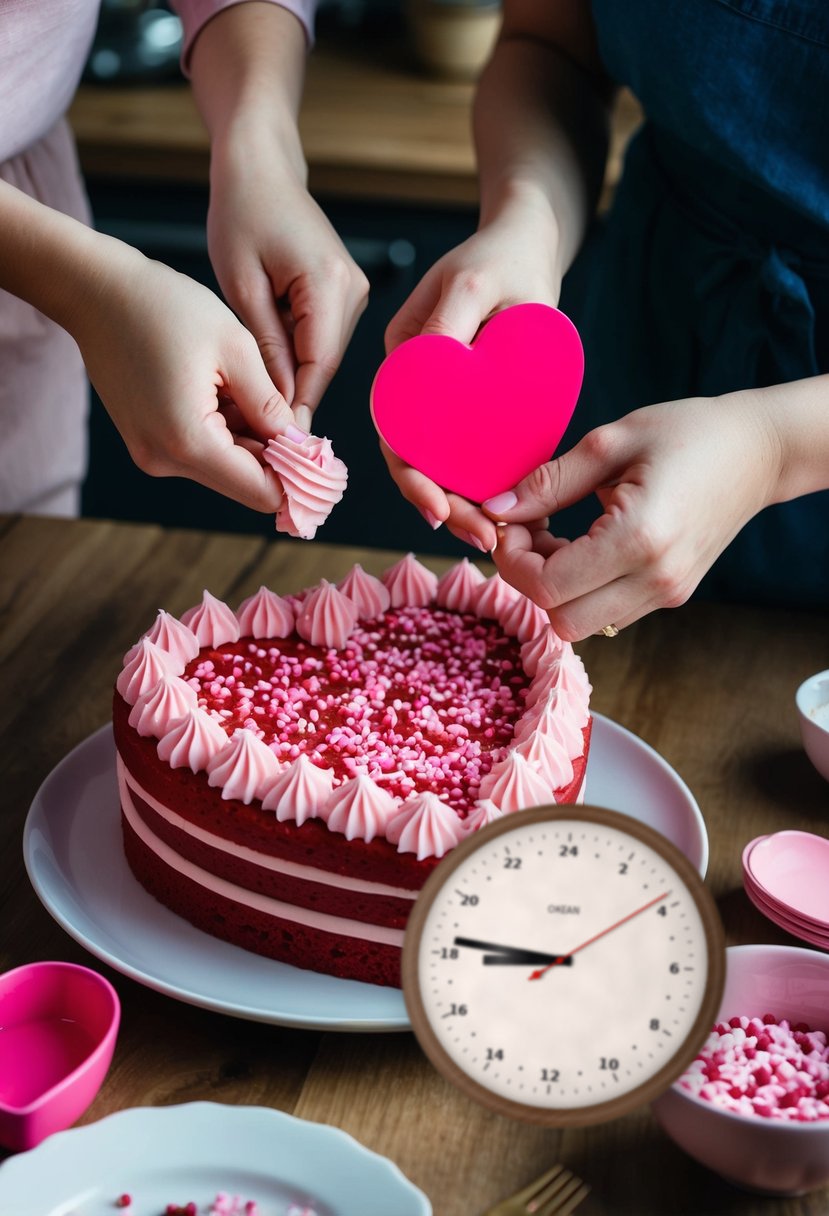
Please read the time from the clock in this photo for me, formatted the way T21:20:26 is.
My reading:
T17:46:09
